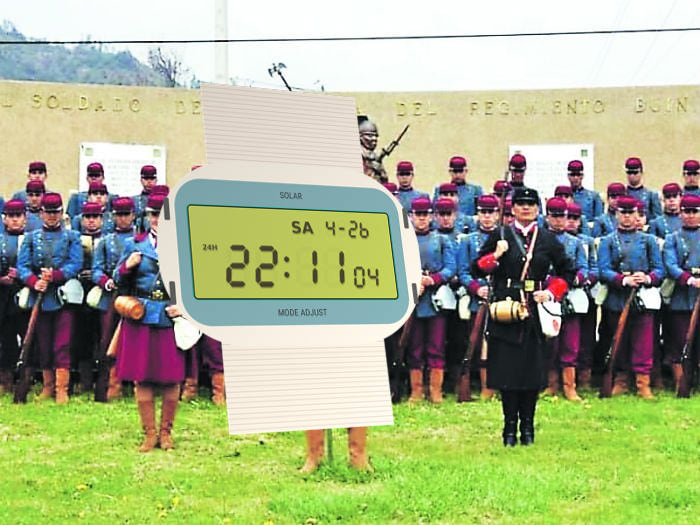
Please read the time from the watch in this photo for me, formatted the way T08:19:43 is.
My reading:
T22:11:04
